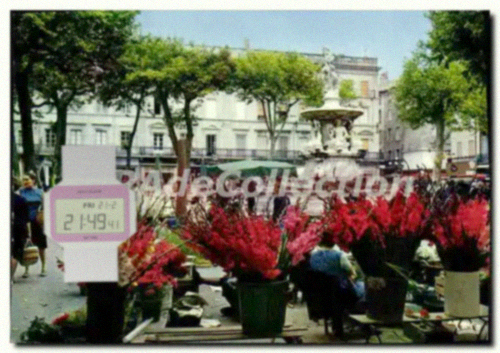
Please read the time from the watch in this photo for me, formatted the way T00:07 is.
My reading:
T21:49
